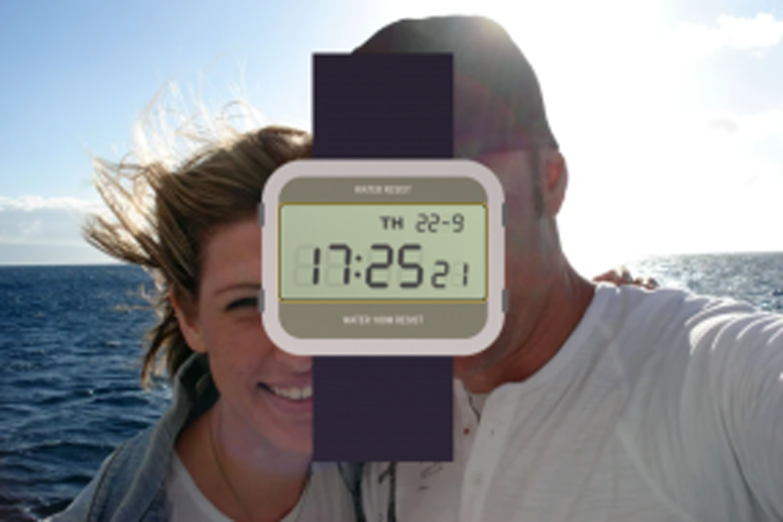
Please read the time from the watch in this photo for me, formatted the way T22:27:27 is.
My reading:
T17:25:21
